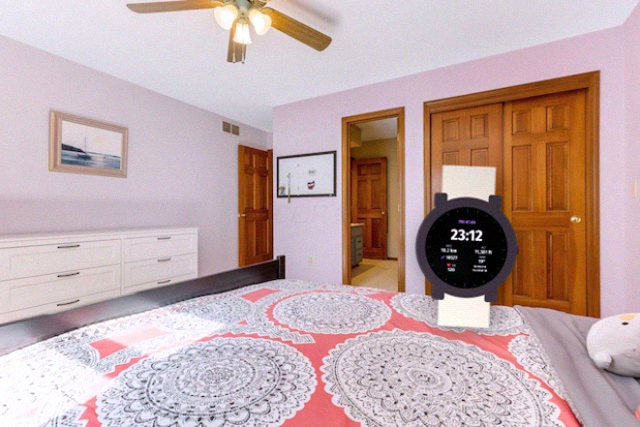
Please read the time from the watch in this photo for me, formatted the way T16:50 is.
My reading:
T23:12
